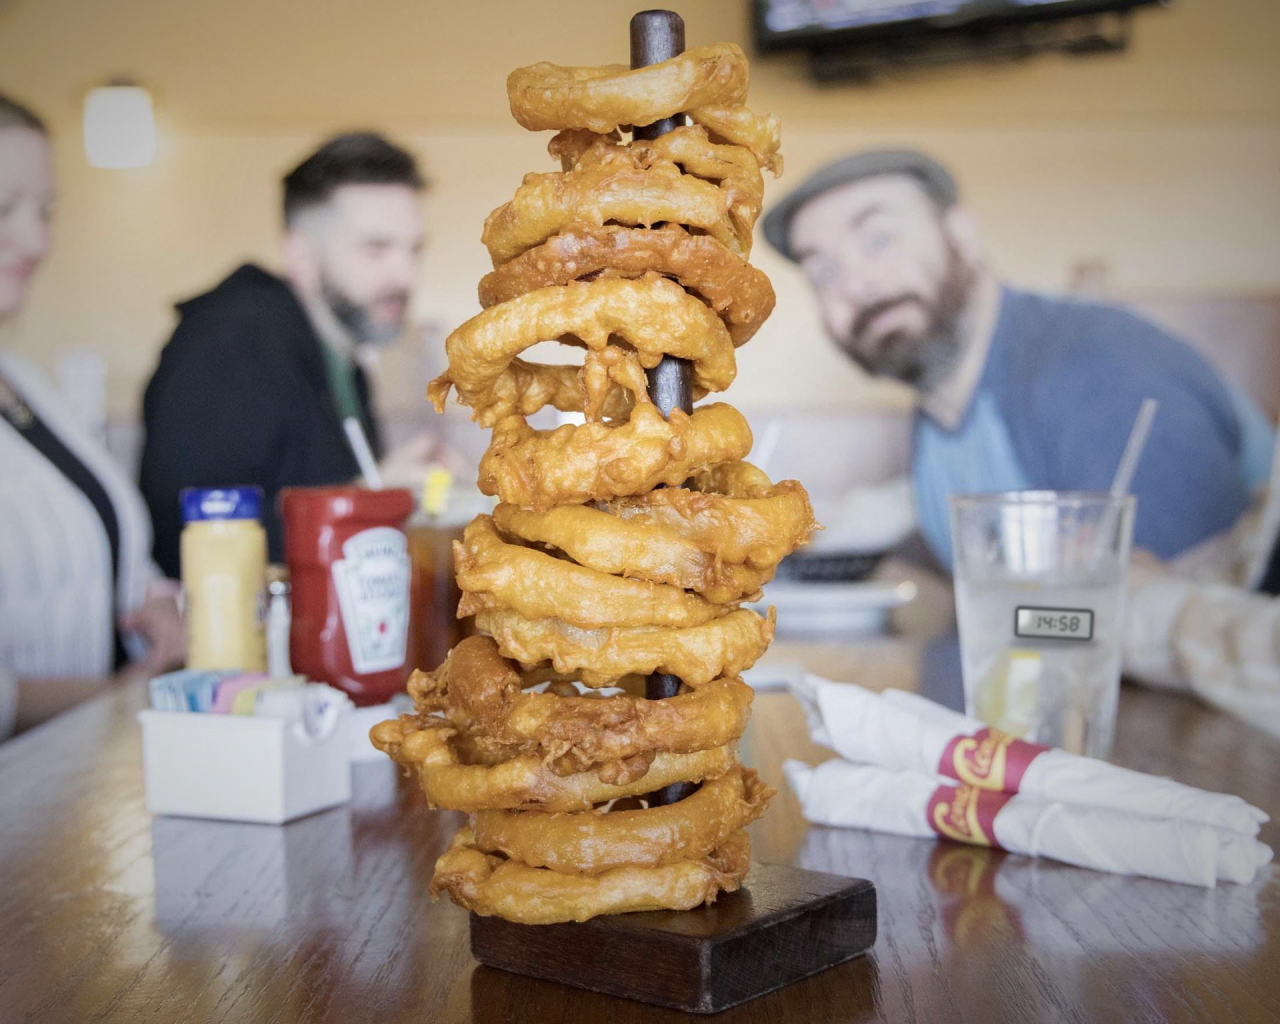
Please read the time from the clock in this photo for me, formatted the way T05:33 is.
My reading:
T14:58
